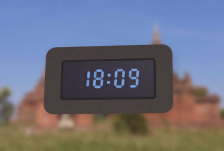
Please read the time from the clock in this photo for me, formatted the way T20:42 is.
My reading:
T18:09
